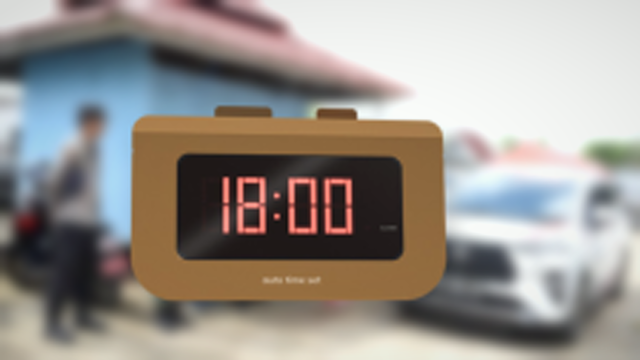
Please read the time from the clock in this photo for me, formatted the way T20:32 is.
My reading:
T18:00
